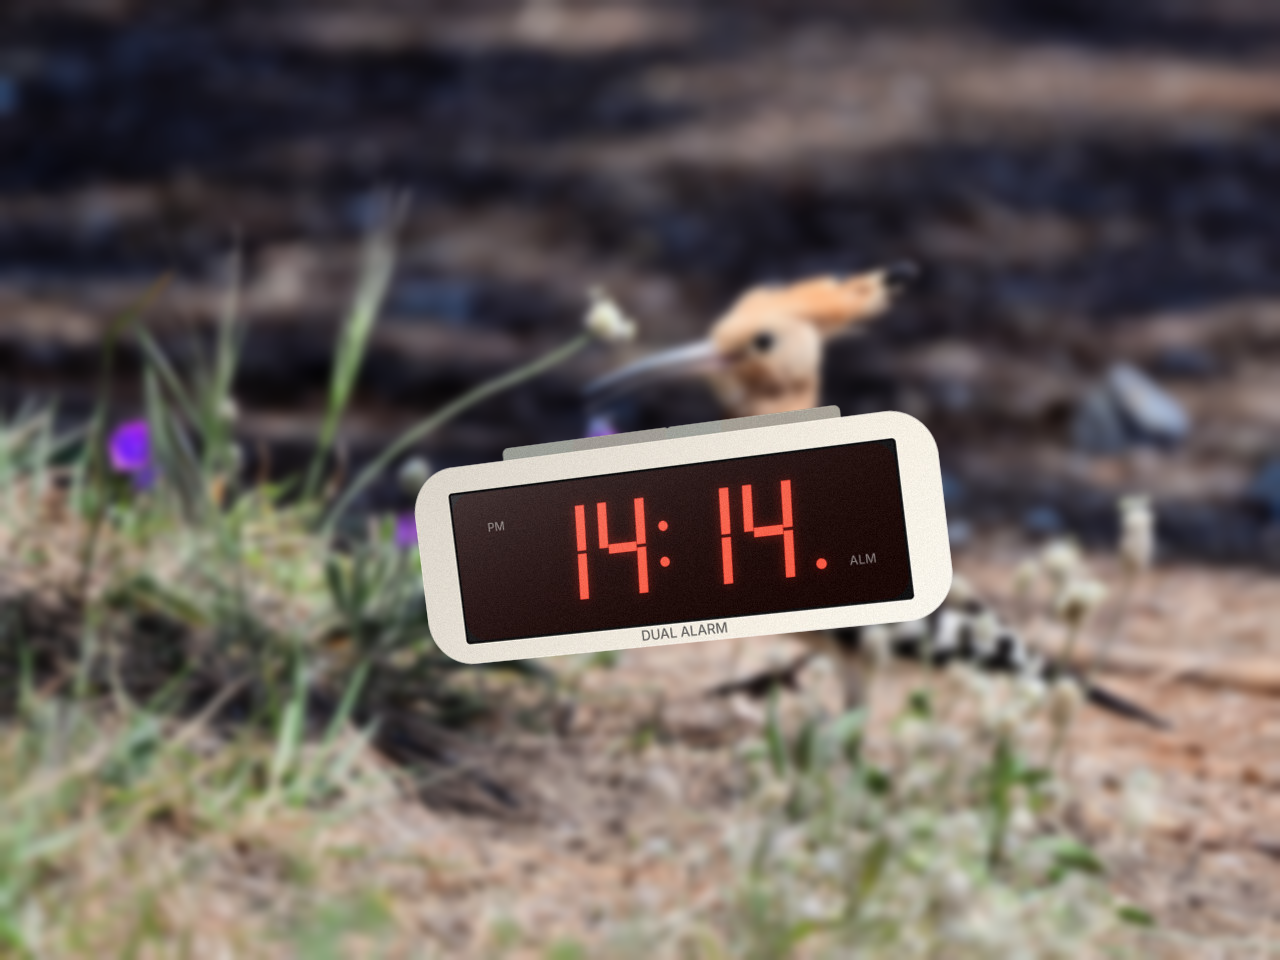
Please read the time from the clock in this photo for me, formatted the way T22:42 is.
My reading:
T14:14
